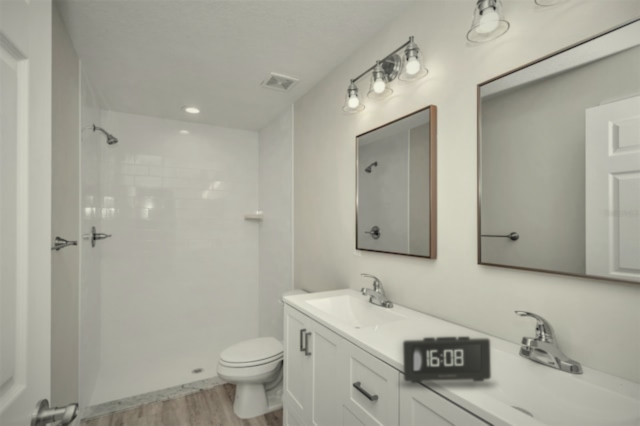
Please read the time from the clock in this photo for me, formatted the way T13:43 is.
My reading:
T16:08
